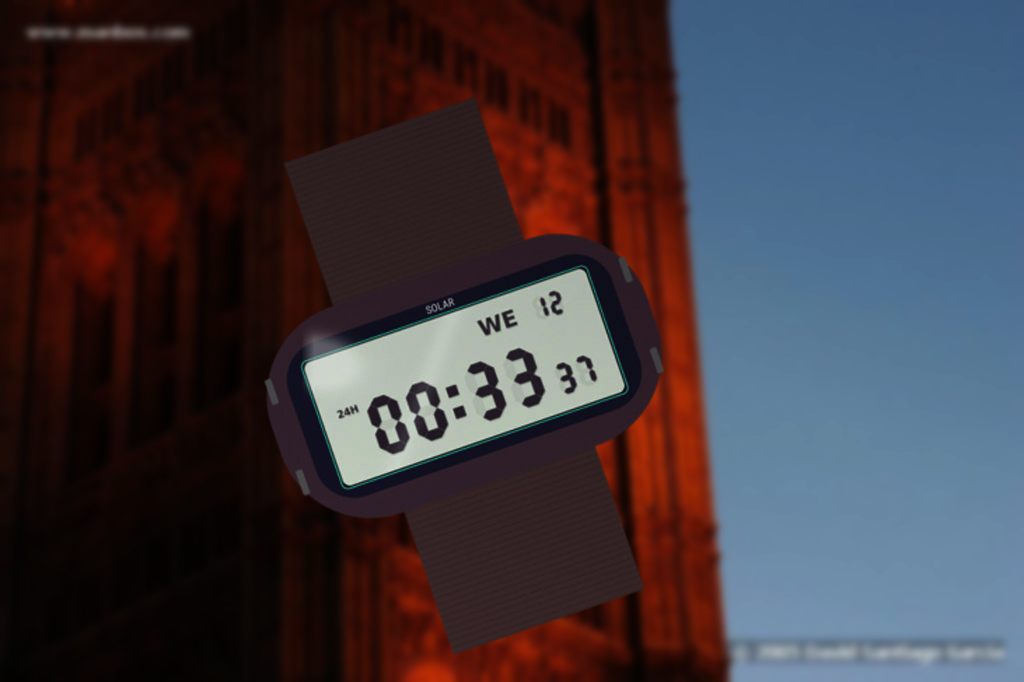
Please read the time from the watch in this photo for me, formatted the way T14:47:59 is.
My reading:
T00:33:37
